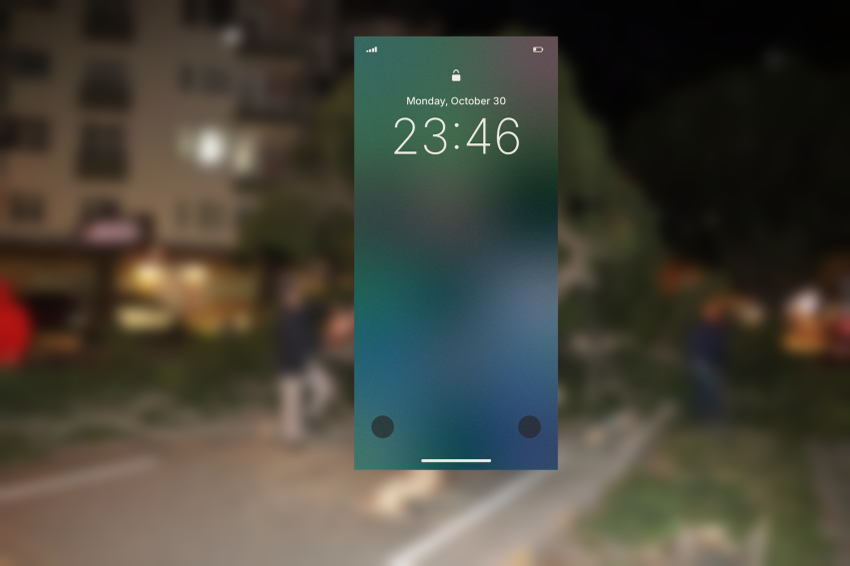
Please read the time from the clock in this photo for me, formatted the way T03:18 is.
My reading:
T23:46
